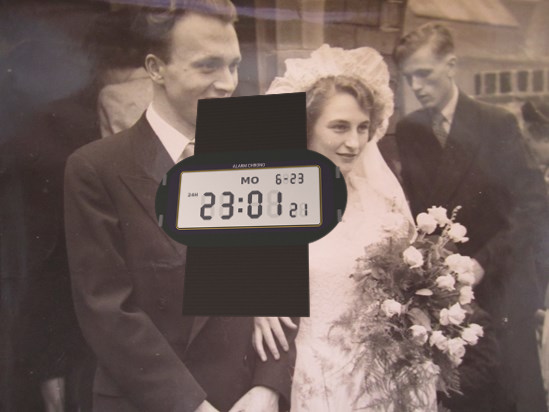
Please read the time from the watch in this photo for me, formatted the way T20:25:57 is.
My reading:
T23:01:21
